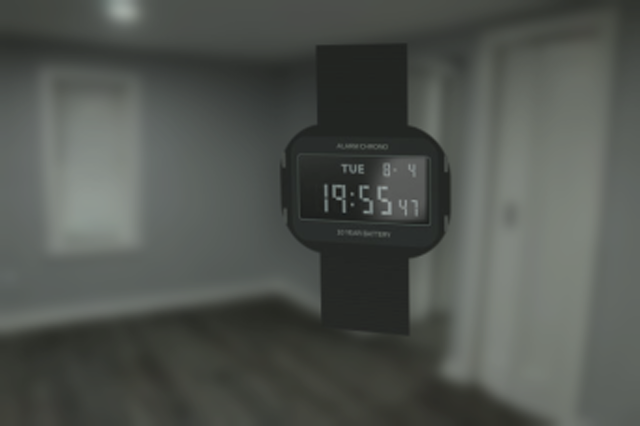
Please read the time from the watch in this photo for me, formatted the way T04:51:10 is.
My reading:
T19:55:47
